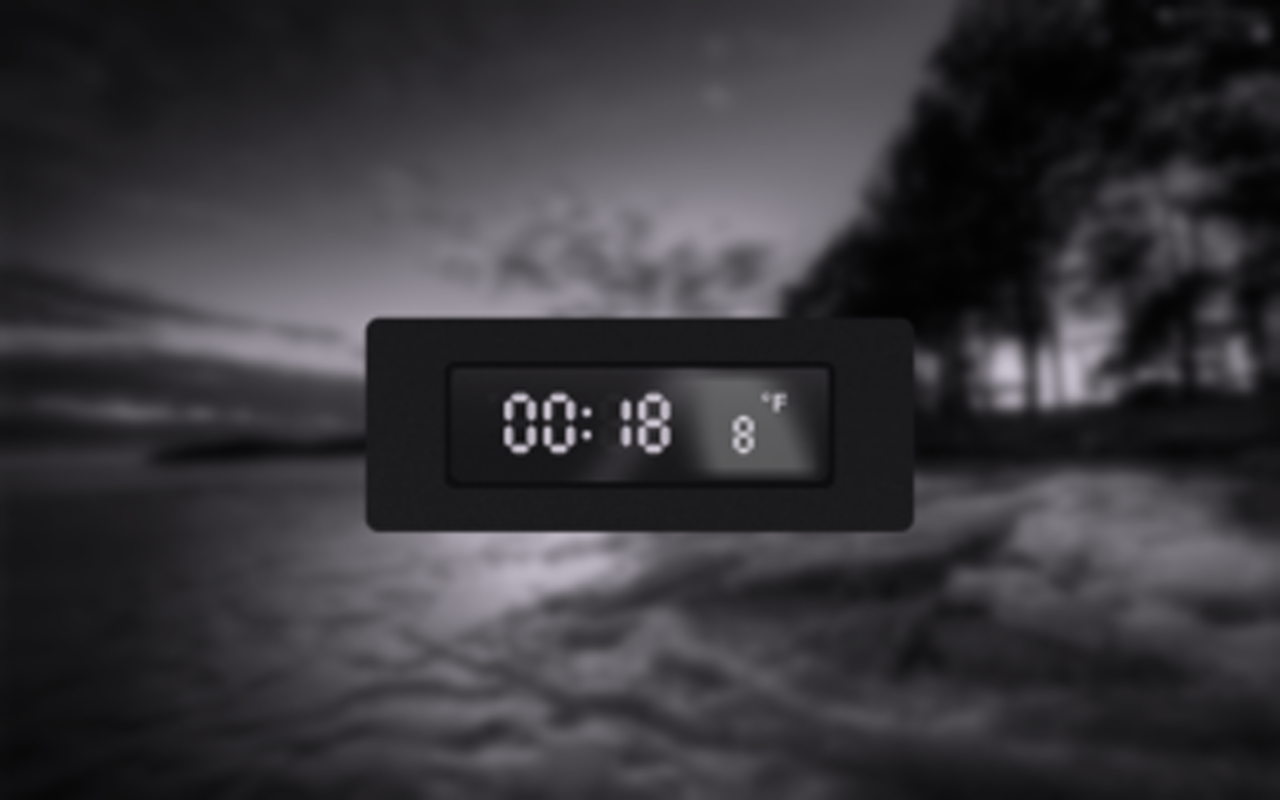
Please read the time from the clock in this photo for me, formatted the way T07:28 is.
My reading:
T00:18
